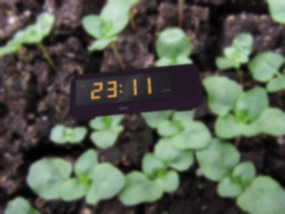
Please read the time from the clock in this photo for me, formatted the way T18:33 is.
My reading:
T23:11
